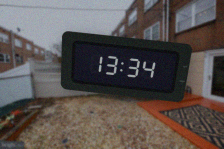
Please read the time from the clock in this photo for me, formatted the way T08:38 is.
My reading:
T13:34
